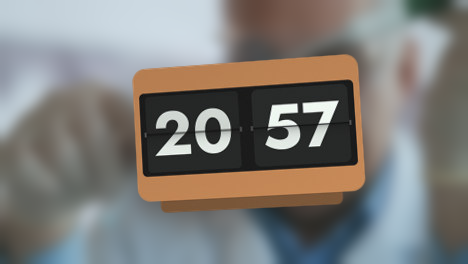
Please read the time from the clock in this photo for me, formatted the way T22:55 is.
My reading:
T20:57
